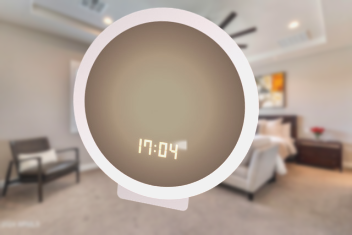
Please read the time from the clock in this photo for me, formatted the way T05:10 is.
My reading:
T17:04
